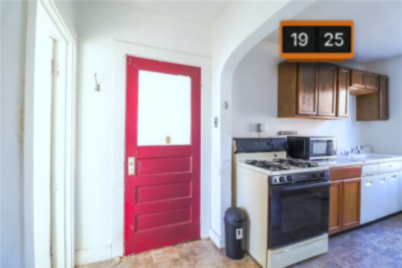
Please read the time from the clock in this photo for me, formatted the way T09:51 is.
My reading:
T19:25
